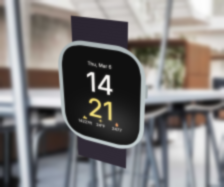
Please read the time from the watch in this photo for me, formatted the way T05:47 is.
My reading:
T14:21
